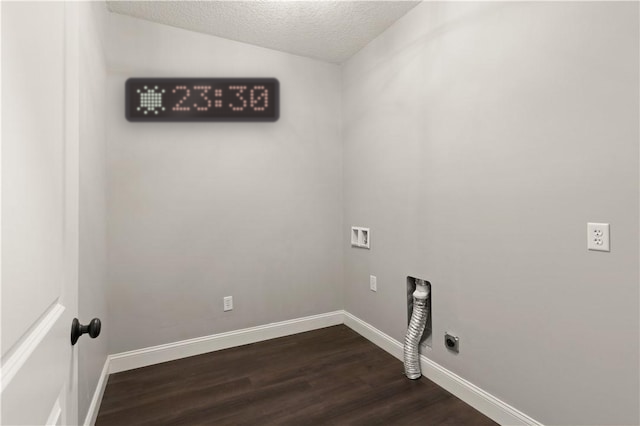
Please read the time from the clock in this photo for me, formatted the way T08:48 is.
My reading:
T23:30
